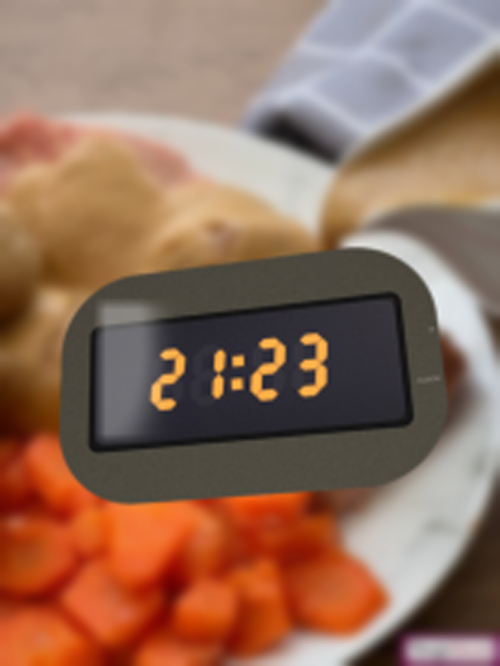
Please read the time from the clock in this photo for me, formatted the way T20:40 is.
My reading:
T21:23
